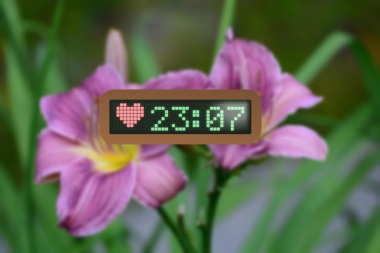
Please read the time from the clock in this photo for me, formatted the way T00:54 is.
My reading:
T23:07
